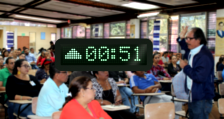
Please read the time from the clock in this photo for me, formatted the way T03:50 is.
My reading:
T00:51
